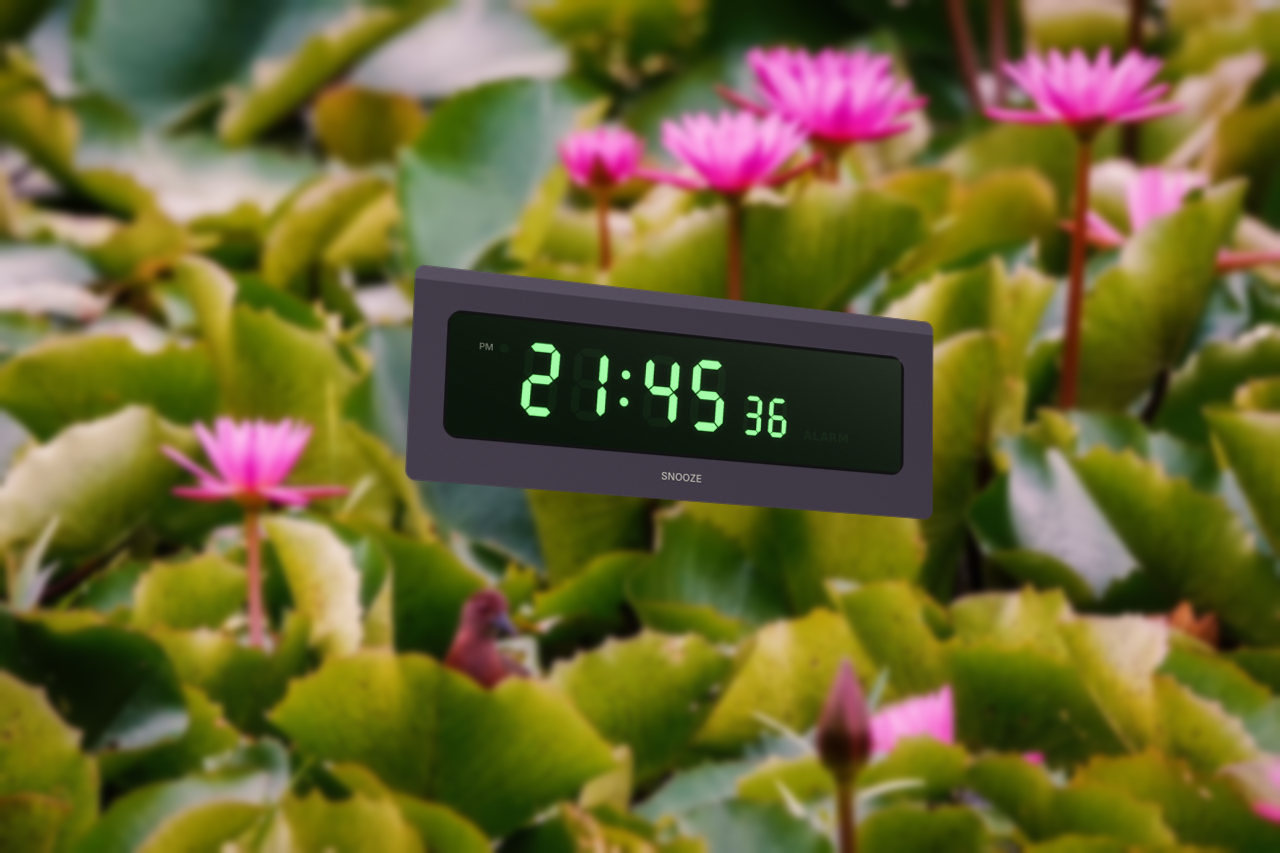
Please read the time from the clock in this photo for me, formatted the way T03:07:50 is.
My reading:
T21:45:36
